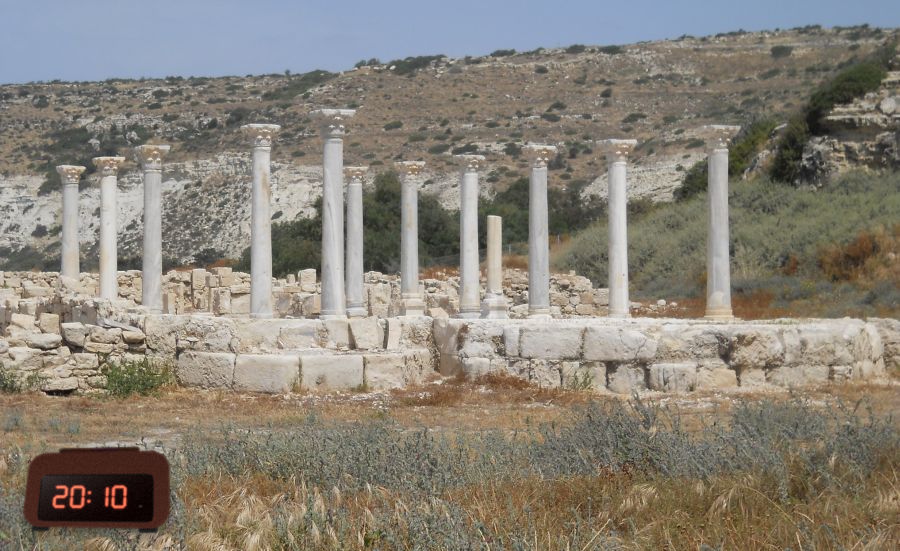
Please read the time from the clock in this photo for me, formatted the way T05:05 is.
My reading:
T20:10
